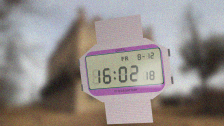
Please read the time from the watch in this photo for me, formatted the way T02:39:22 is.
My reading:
T16:02:18
